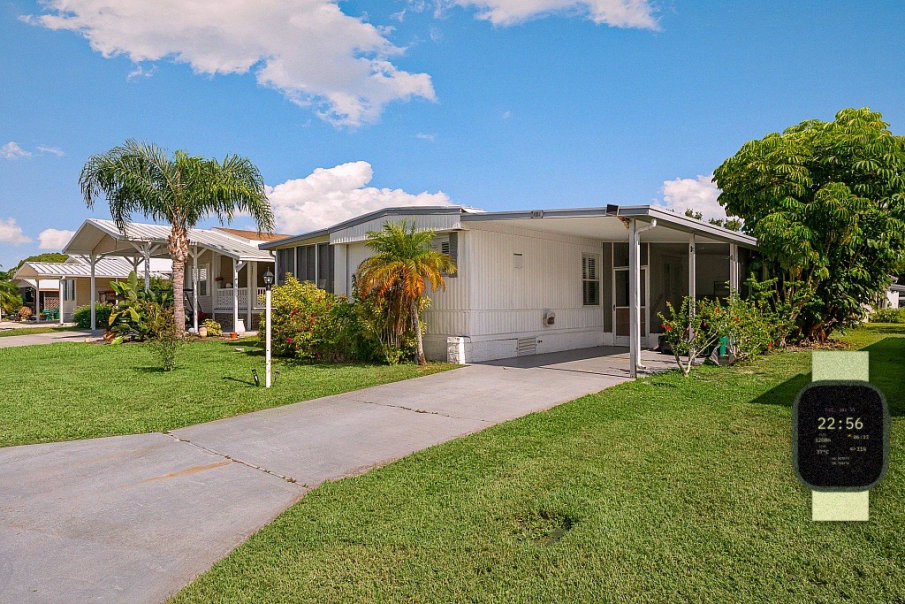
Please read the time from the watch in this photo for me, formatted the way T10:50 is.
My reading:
T22:56
